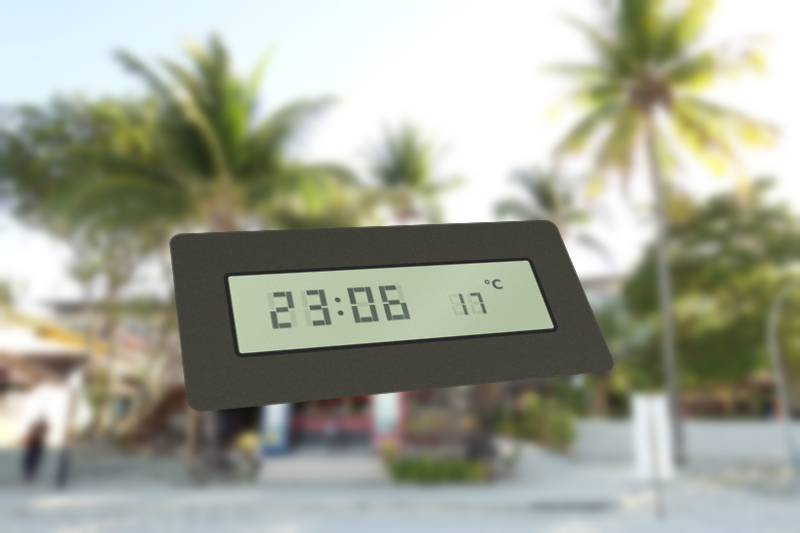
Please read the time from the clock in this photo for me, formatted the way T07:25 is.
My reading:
T23:06
